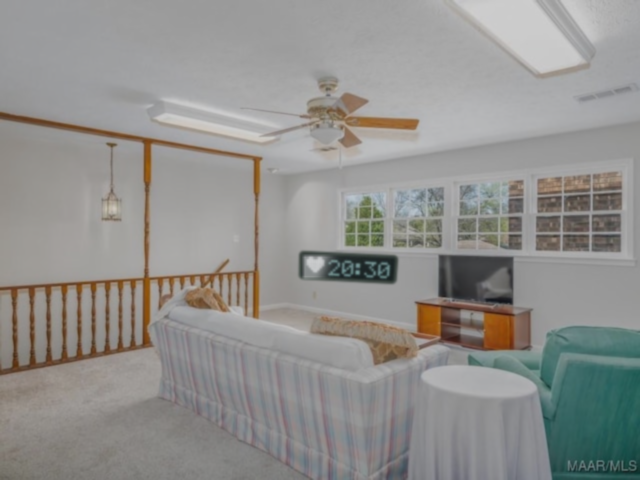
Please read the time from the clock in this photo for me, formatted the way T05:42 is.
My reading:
T20:30
